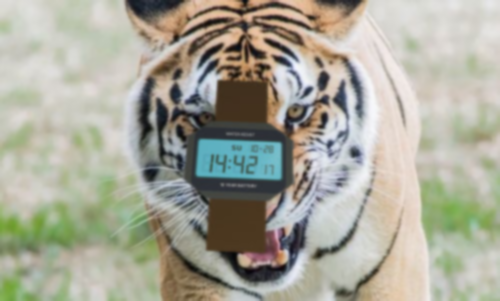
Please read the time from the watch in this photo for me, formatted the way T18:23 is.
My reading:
T14:42
